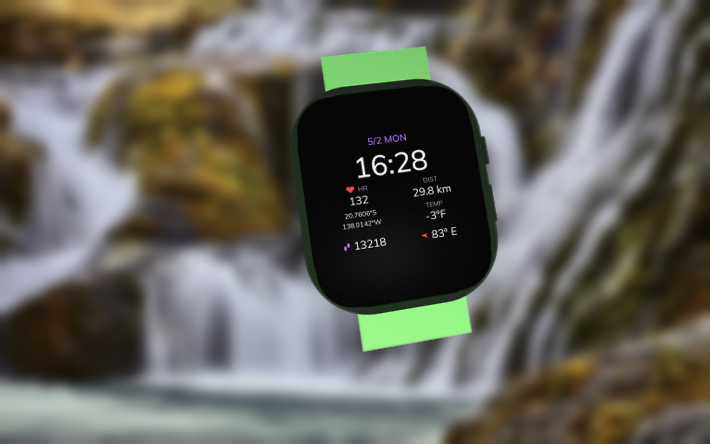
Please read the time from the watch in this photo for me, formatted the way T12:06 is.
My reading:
T16:28
